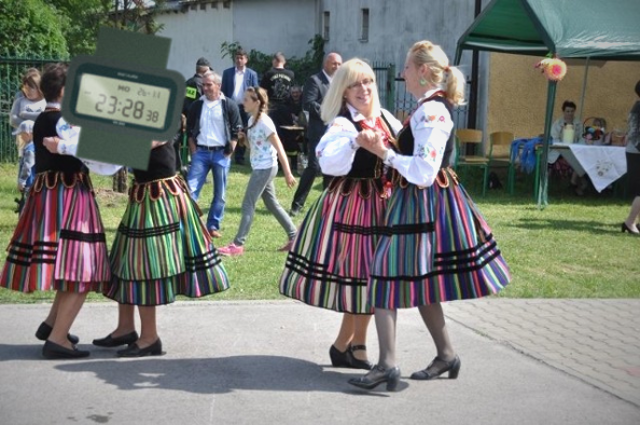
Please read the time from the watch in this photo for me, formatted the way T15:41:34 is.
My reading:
T23:28:38
